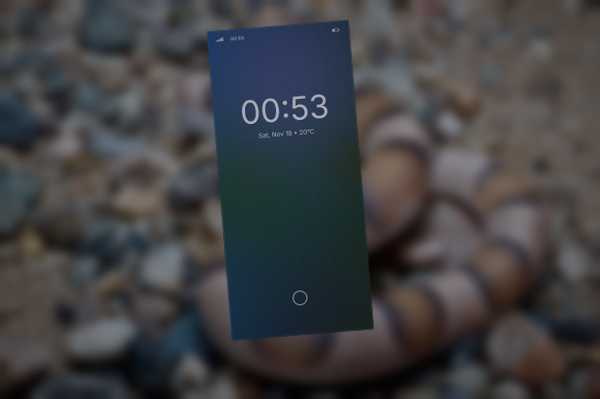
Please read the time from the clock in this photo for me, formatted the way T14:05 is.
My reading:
T00:53
